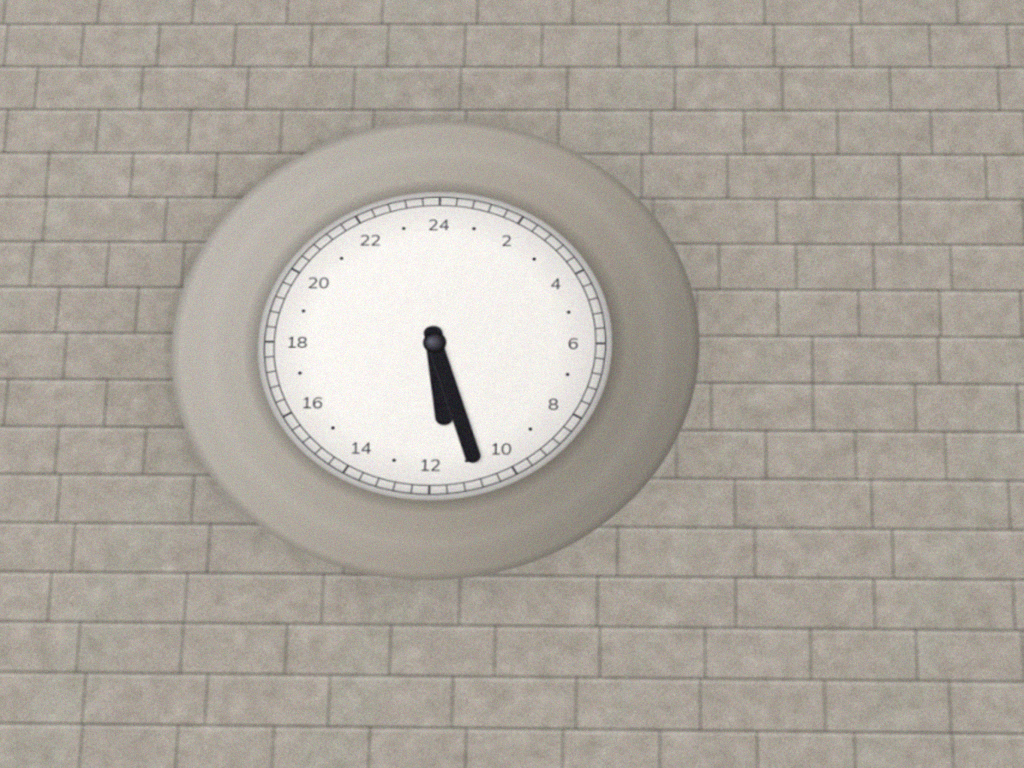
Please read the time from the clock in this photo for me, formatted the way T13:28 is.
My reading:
T11:27
